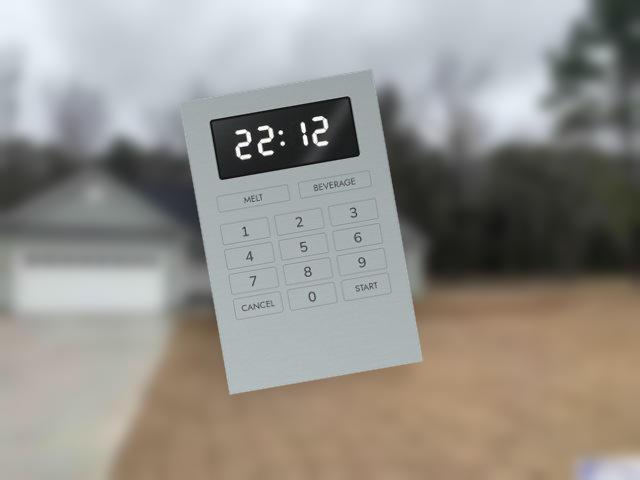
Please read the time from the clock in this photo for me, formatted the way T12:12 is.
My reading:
T22:12
